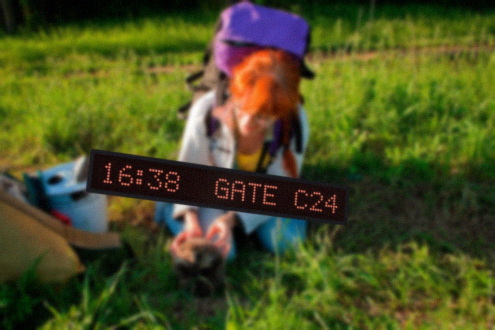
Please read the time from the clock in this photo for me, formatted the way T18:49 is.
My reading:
T16:38
